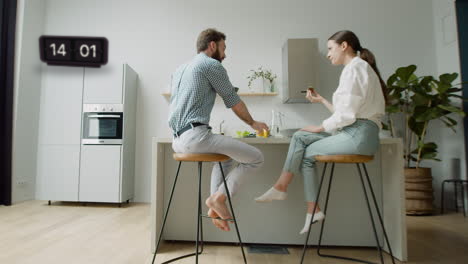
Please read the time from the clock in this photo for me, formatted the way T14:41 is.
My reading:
T14:01
